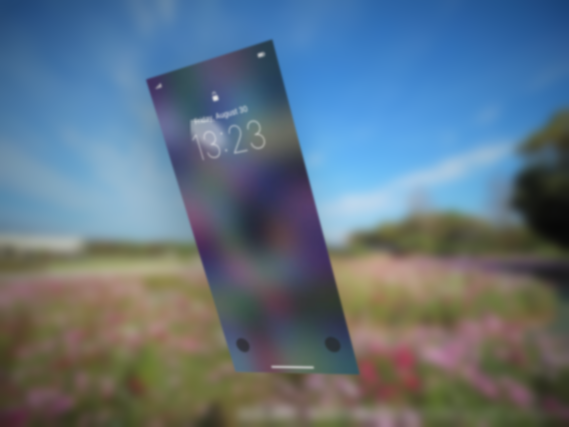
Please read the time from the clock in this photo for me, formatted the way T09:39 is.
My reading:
T13:23
